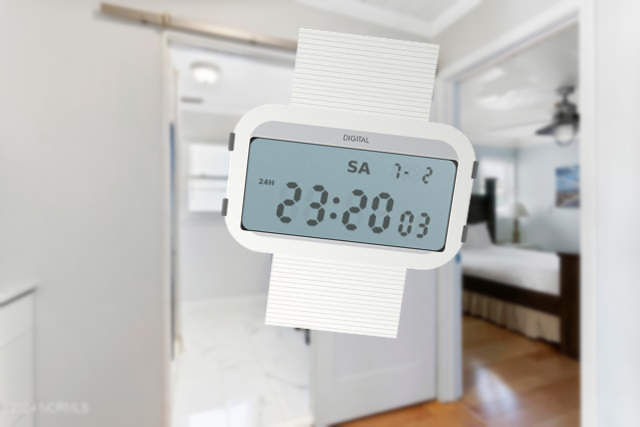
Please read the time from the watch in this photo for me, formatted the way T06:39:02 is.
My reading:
T23:20:03
